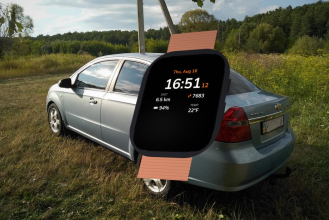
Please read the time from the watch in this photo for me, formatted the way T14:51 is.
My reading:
T16:51
